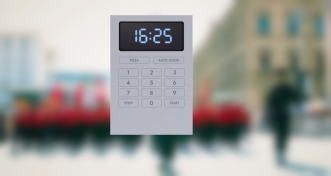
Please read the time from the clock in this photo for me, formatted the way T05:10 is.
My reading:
T16:25
